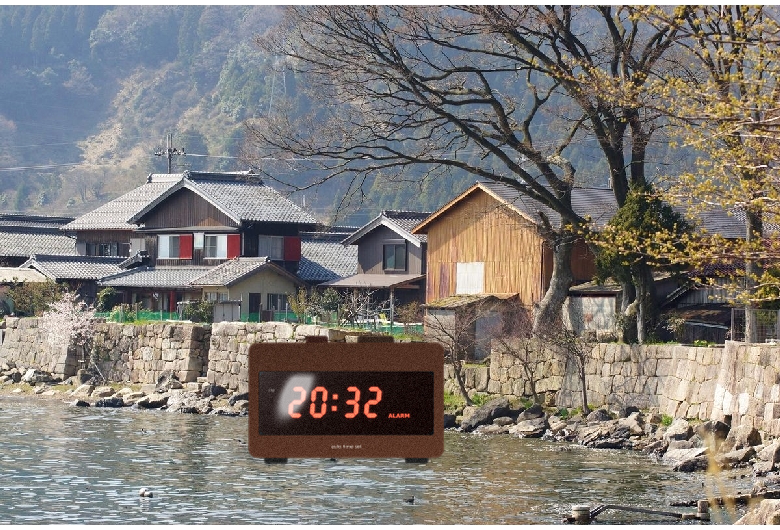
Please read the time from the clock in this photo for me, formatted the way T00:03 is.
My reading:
T20:32
